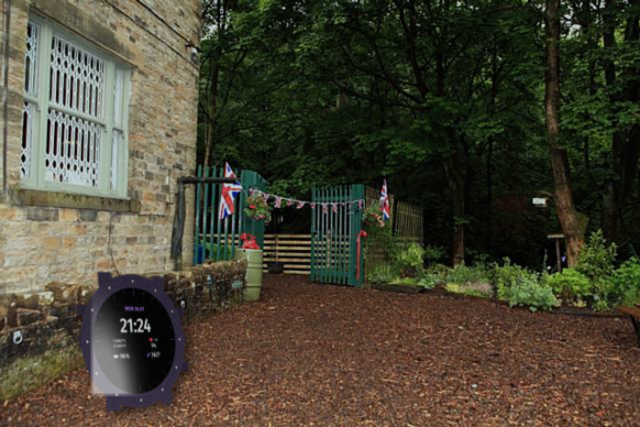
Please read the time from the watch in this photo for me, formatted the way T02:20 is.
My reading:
T21:24
